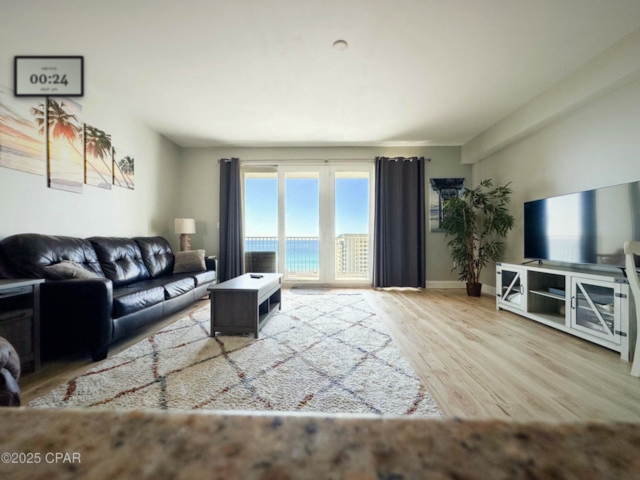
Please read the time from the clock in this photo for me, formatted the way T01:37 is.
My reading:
T00:24
